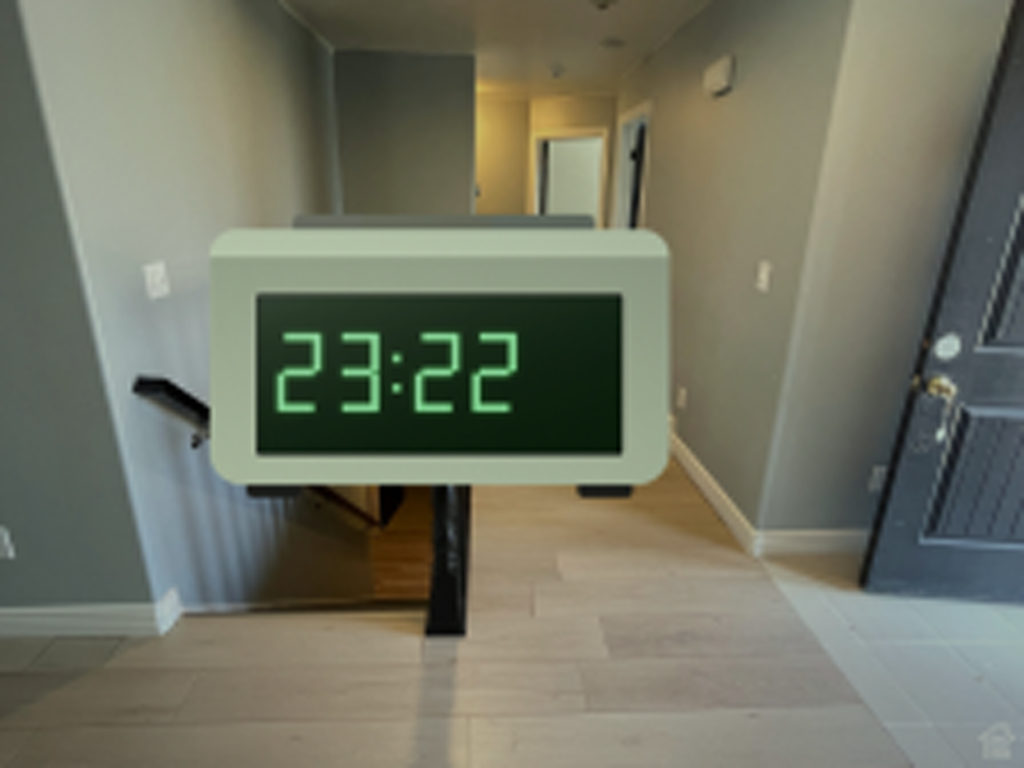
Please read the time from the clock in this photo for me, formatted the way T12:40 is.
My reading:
T23:22
